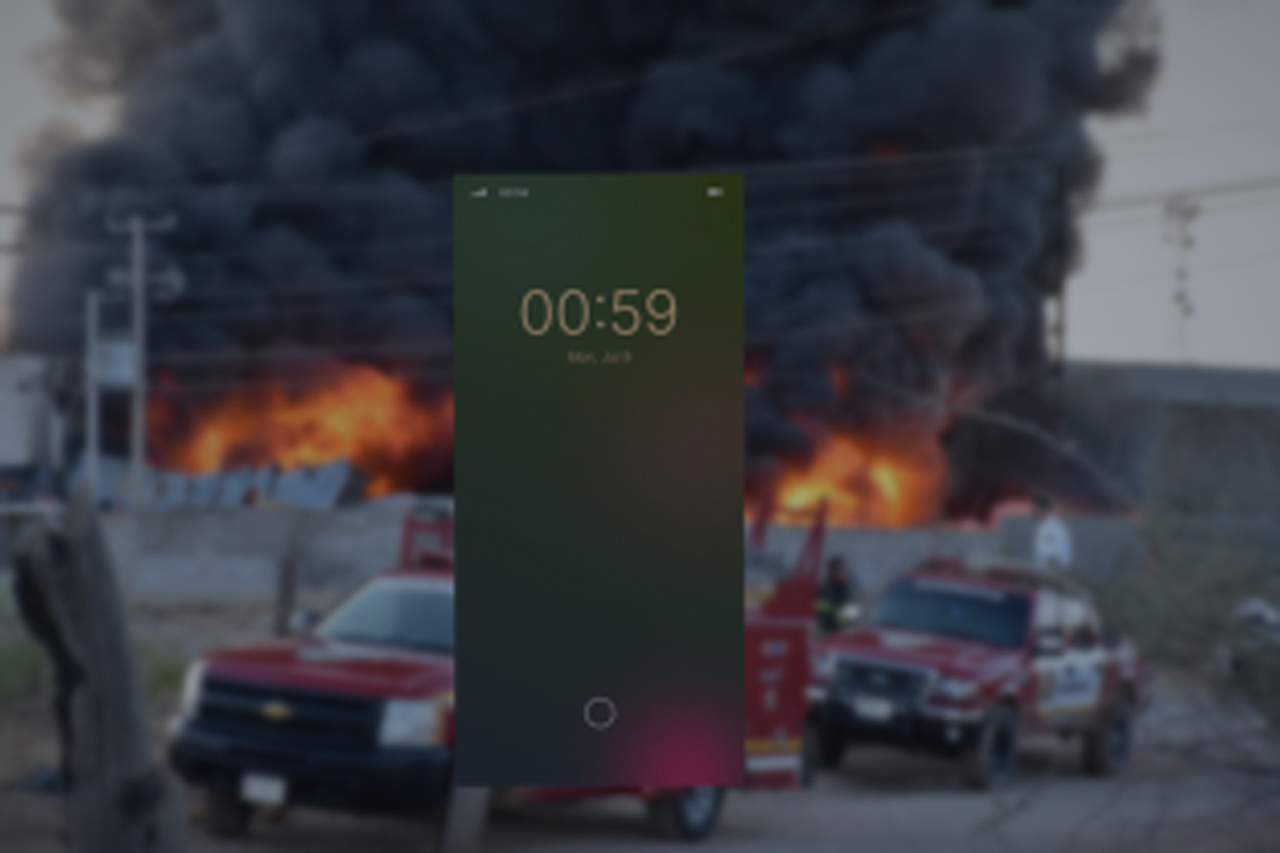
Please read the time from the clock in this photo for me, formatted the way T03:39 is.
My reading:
T00:59
